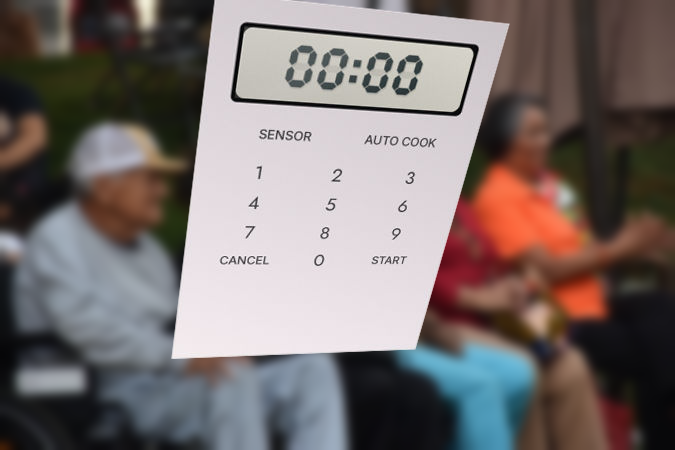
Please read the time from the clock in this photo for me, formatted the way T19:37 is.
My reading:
T00:00
